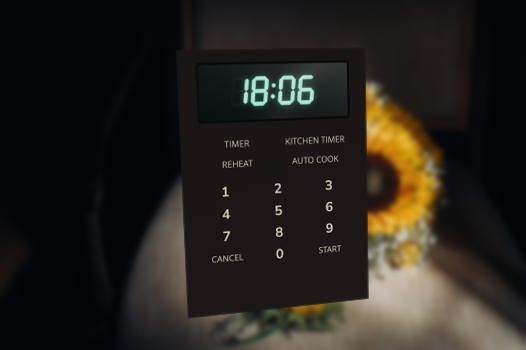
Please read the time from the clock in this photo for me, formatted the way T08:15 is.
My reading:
T18:06
